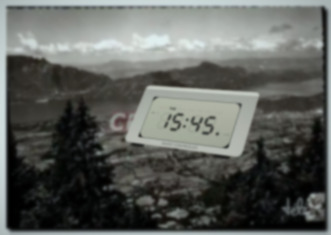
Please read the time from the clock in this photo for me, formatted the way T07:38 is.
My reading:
T15:45
